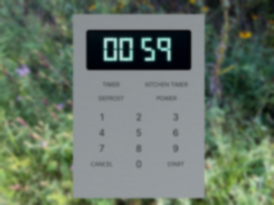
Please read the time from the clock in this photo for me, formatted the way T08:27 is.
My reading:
T00:59
